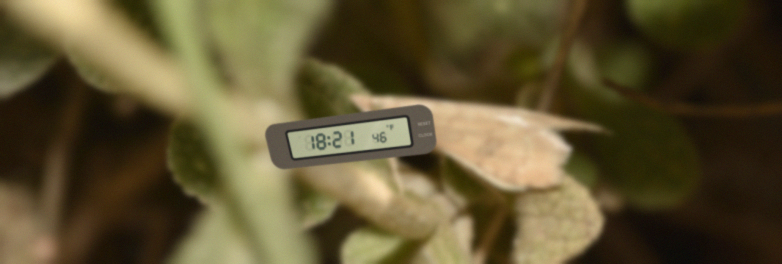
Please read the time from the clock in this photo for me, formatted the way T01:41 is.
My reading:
T18:21
